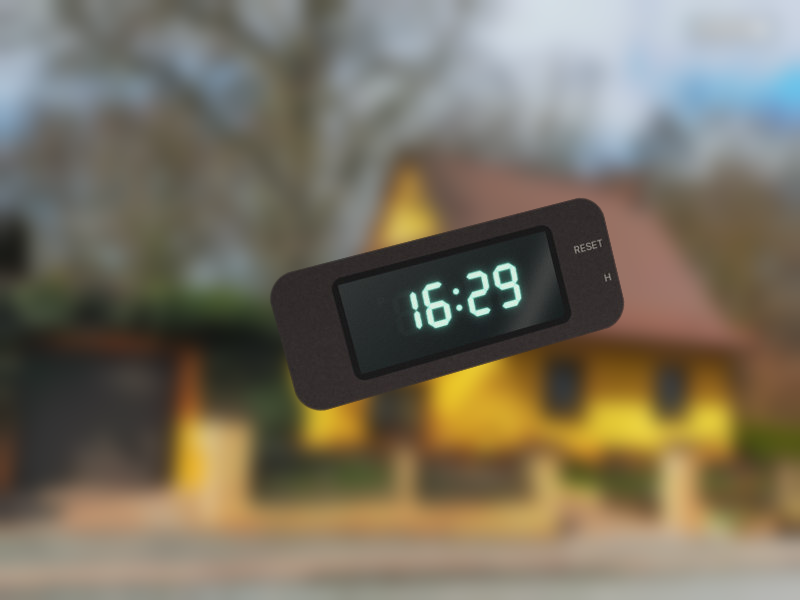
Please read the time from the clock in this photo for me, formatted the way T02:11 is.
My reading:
T16:29
